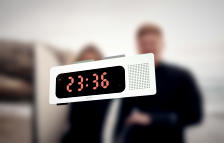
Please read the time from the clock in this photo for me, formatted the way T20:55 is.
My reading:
T23:36
